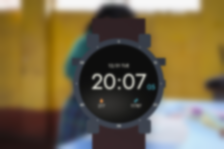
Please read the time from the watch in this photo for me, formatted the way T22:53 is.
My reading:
T20:07
